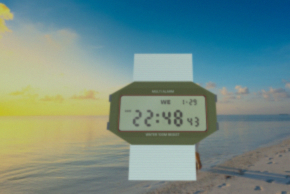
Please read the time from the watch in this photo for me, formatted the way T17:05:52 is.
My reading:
T22:48:43
